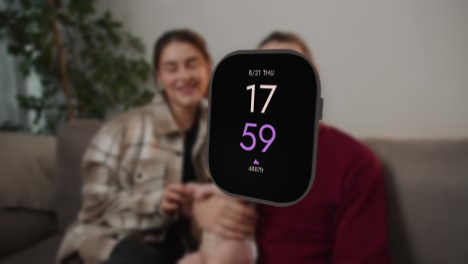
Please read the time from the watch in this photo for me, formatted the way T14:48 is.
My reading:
T17:59
